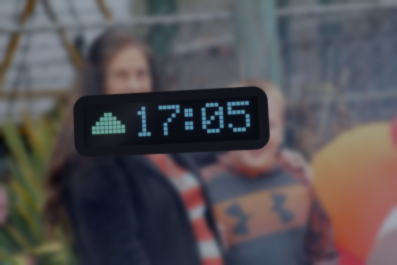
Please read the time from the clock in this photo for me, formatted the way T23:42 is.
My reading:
T17:05
